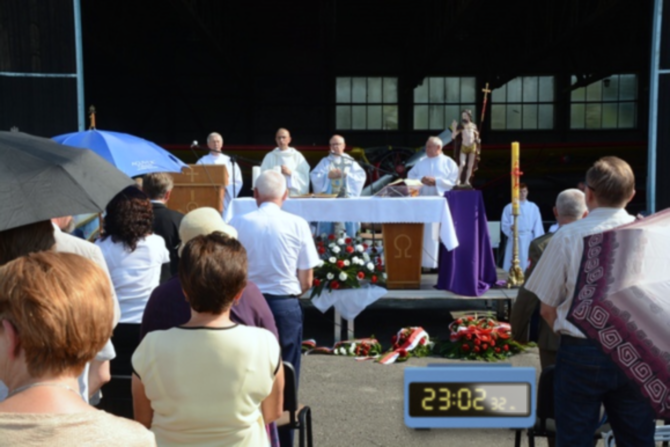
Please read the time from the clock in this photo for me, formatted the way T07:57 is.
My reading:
T23:02
